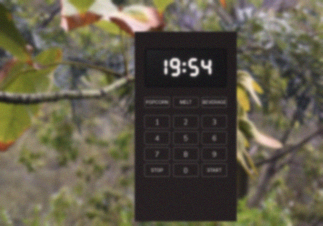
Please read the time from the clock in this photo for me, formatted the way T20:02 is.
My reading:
T19:54
